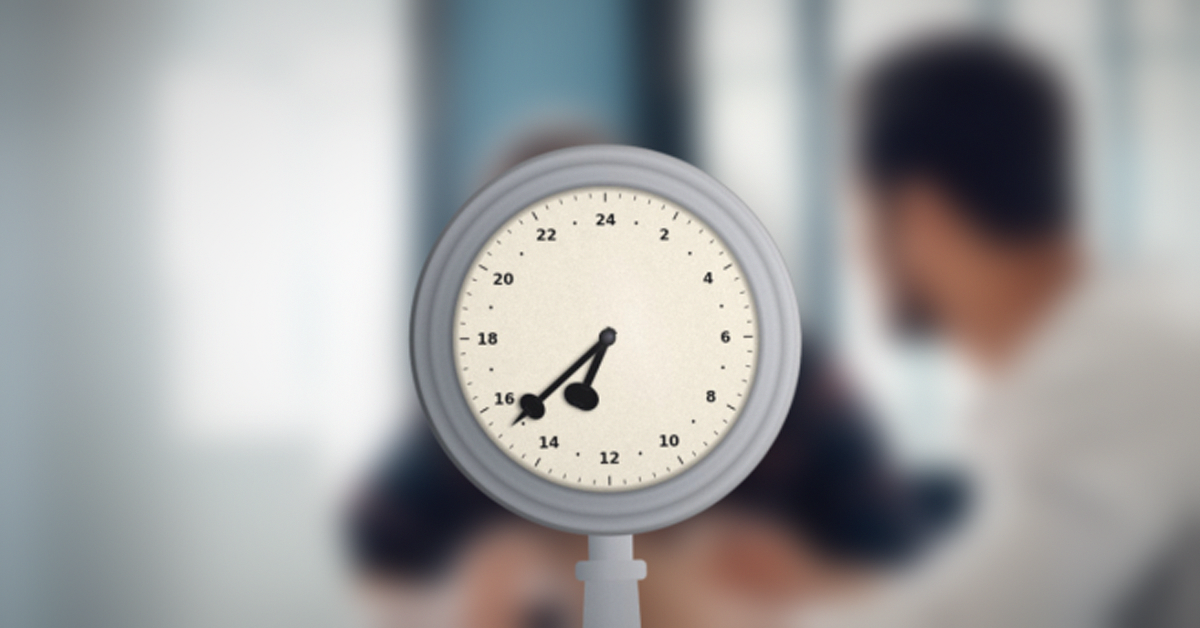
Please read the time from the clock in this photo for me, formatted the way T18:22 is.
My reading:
T13:38
